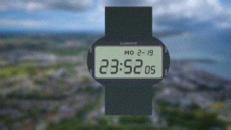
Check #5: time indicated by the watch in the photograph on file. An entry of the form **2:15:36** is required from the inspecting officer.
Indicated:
**23:52:05**
